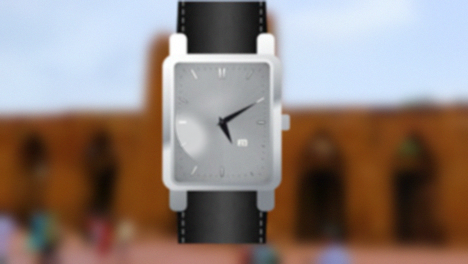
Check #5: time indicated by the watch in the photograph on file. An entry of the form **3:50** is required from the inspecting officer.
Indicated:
**5:10**
